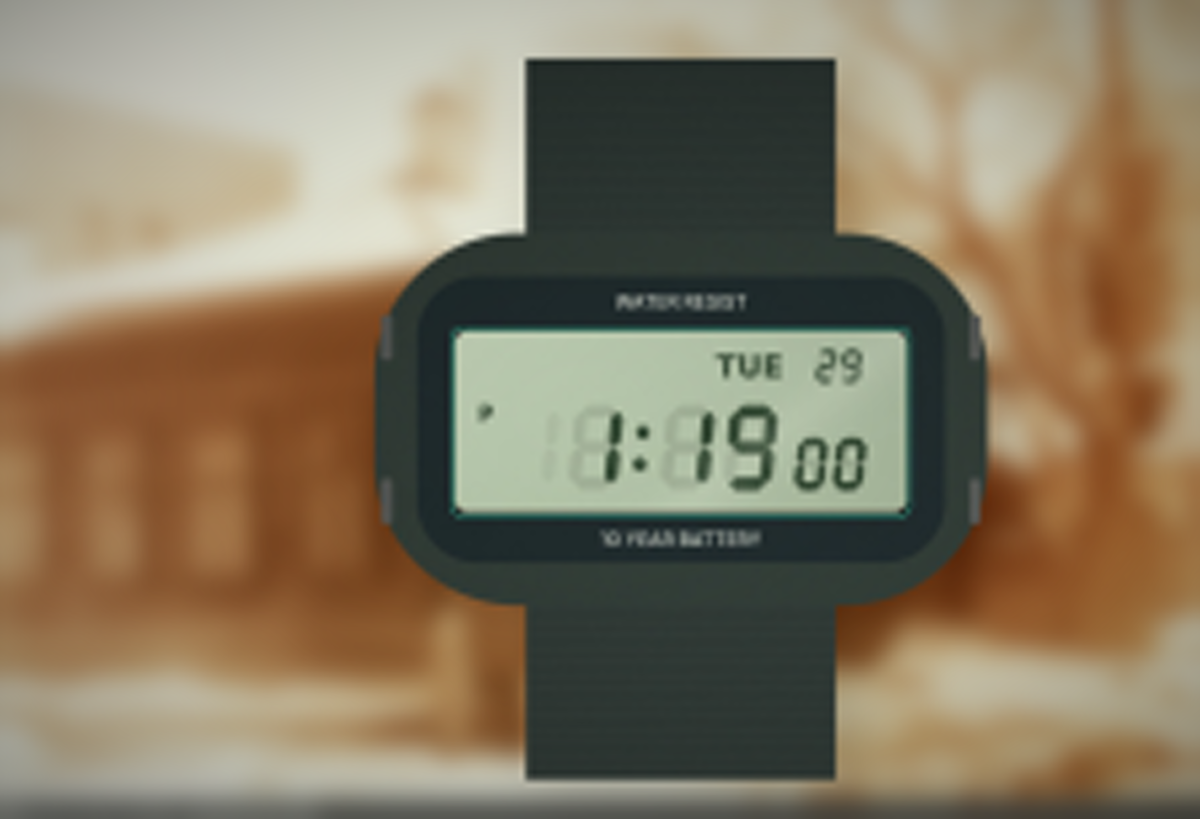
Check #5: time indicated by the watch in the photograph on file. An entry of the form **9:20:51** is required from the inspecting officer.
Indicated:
**1:19:00**
